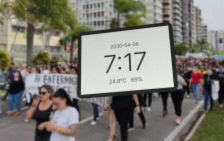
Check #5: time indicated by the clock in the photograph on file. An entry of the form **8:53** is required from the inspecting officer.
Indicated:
**7:17**
